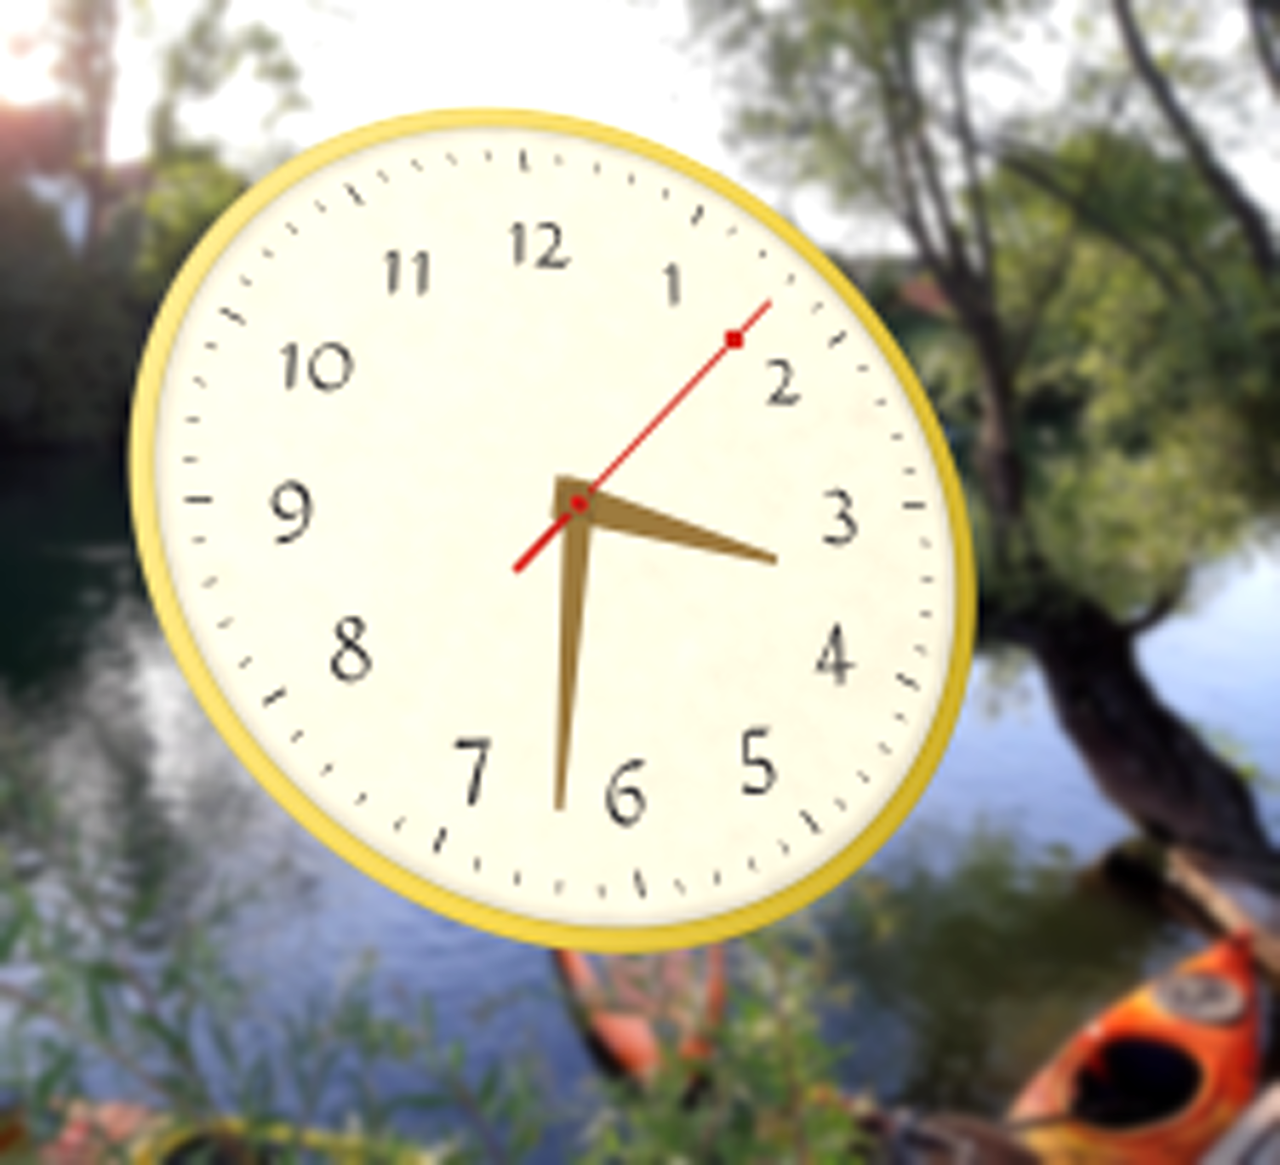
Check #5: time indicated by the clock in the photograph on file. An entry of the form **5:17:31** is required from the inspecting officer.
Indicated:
**3:32:08**
